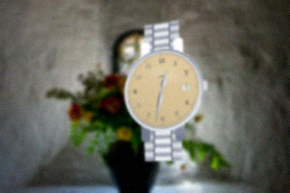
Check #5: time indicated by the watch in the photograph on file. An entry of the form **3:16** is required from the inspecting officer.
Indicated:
**12:32**
